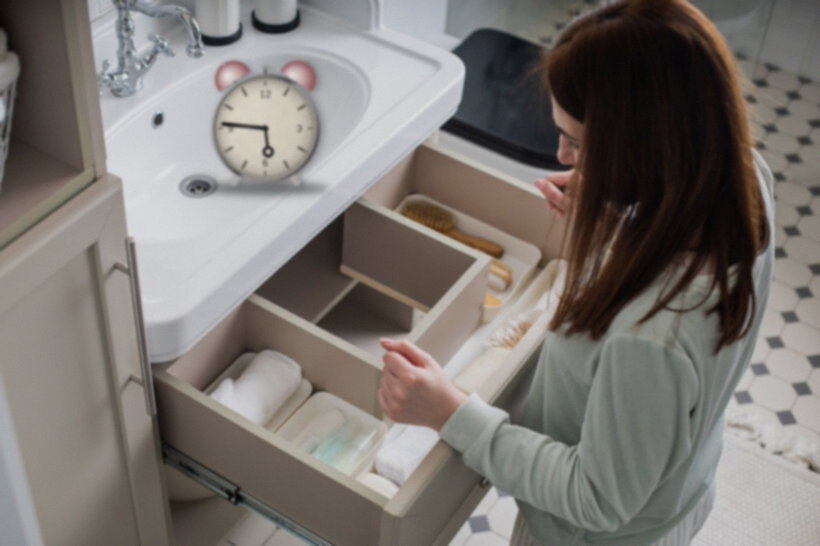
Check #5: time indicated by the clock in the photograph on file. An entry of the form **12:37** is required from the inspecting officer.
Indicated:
**5:46**
